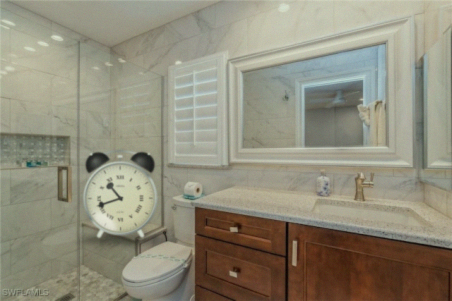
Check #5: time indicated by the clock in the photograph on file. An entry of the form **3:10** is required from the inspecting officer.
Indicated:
**10:42**
